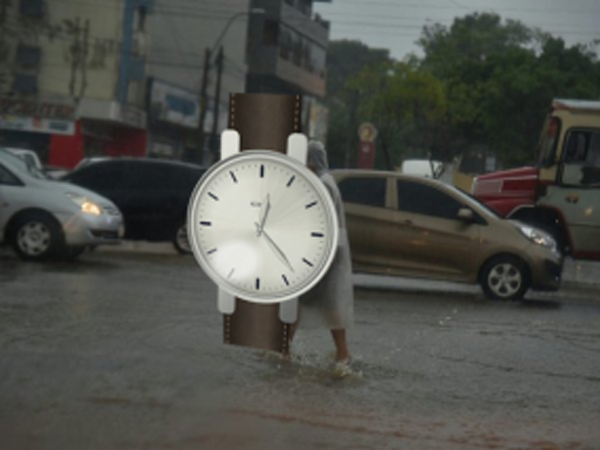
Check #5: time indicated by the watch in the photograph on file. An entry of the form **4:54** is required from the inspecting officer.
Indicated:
**12:23**
